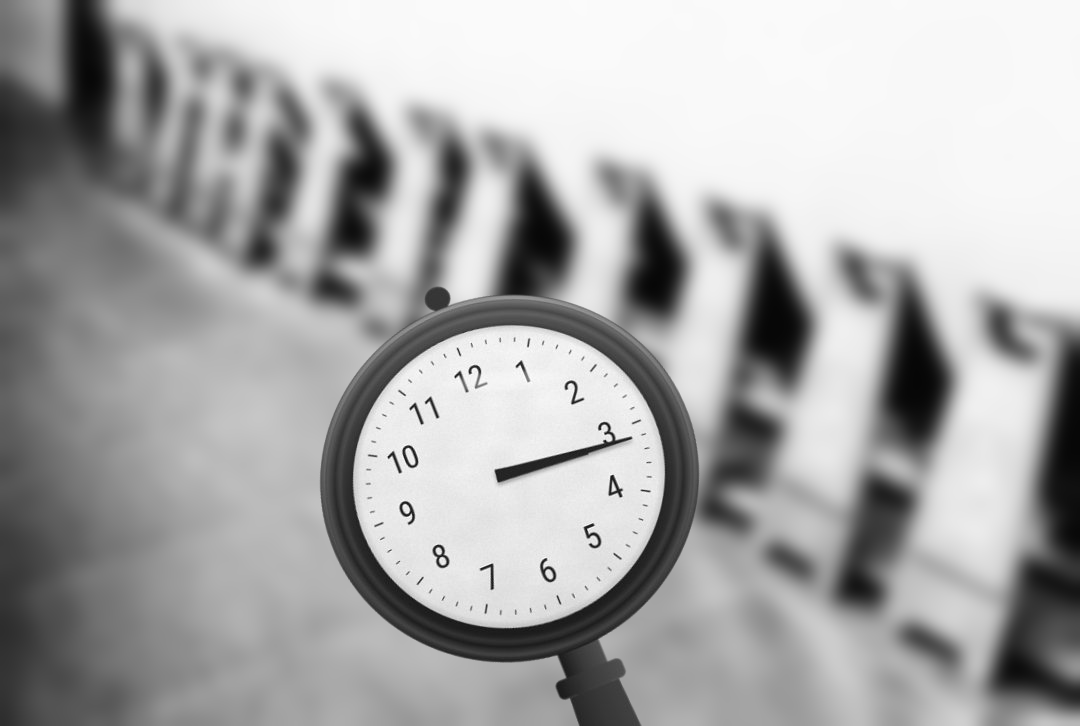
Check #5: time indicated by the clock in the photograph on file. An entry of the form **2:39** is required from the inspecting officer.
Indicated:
**3:16**
